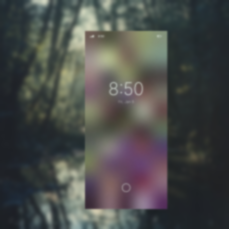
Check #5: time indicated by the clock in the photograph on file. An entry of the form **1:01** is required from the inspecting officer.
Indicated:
**8:50**
